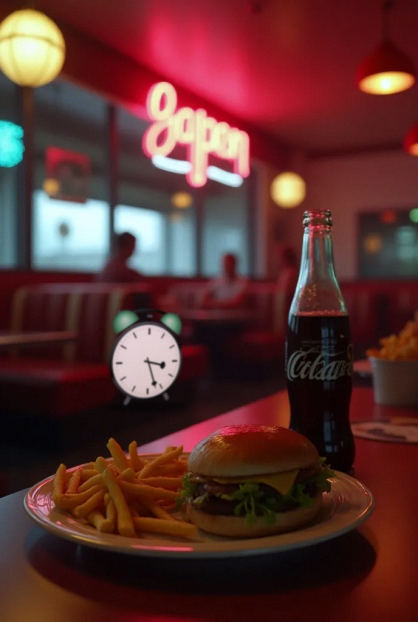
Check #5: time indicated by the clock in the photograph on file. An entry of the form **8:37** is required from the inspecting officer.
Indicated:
**3:27**
